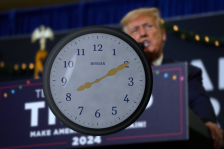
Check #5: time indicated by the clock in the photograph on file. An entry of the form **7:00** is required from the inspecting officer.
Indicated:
**8:10**
